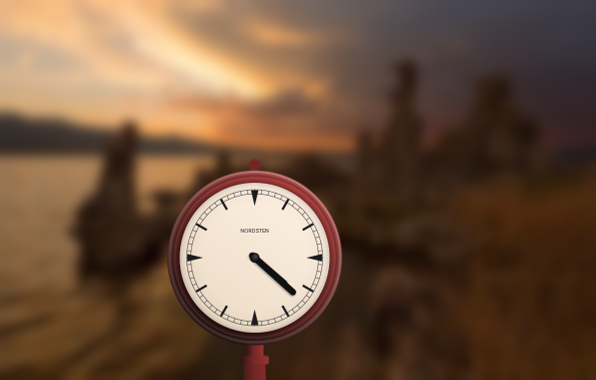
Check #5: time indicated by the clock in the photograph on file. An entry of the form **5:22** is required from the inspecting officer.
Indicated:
**4:22**
